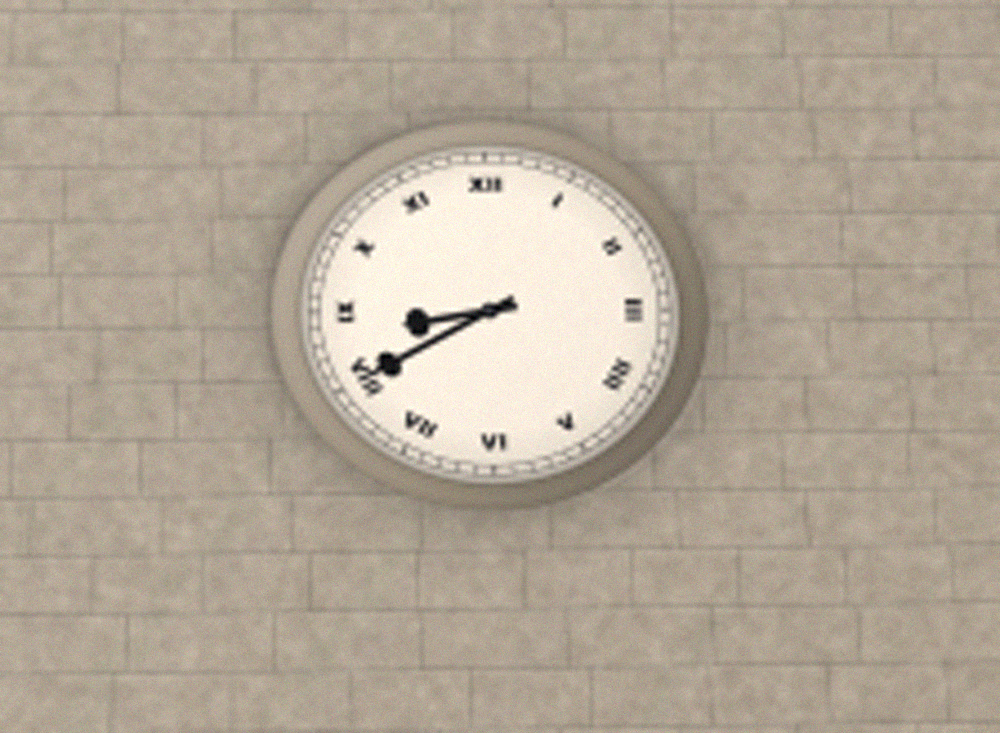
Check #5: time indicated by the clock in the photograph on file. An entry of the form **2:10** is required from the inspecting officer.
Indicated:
**8:40**
